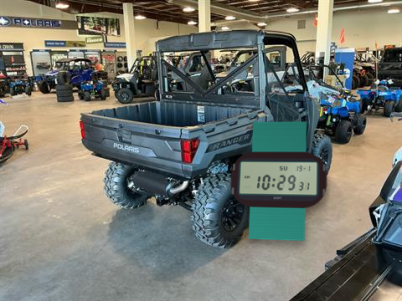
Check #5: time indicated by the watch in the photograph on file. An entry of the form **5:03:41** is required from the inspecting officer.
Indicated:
**10:29:31**
